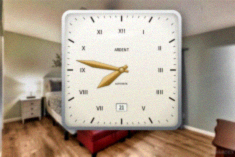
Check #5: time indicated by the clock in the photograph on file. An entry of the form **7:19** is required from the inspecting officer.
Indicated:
**7:47**
